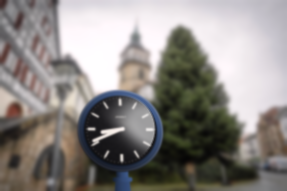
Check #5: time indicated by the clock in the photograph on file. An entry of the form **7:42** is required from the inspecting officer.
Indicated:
**8:41**
